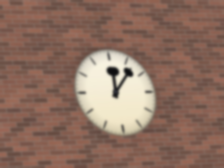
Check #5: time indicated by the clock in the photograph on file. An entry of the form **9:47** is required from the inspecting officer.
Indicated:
**12:07**
